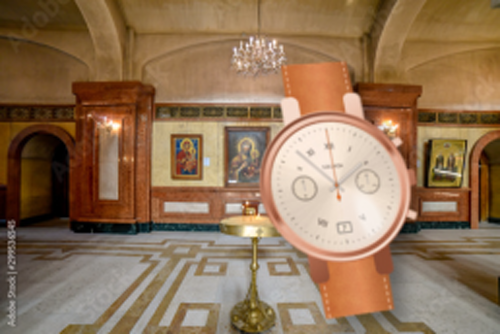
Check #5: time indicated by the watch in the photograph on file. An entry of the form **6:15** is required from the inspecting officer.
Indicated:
**1:53**
